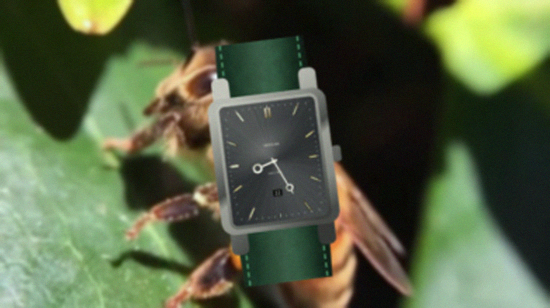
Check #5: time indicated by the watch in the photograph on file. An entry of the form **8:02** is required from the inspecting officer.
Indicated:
**8:26**
